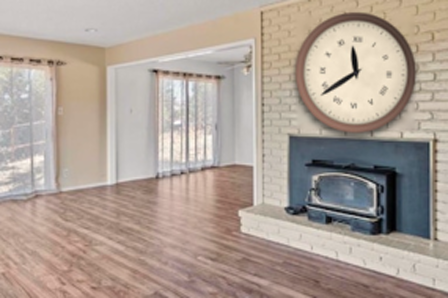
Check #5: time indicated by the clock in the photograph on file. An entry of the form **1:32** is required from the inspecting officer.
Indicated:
**11:39**
